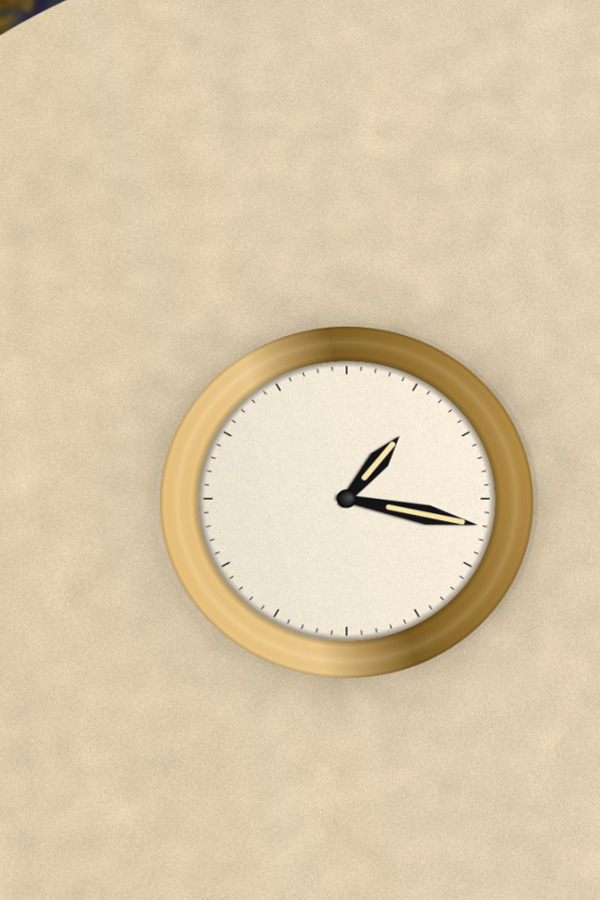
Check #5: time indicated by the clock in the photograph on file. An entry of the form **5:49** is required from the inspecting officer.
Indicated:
**1:17**
